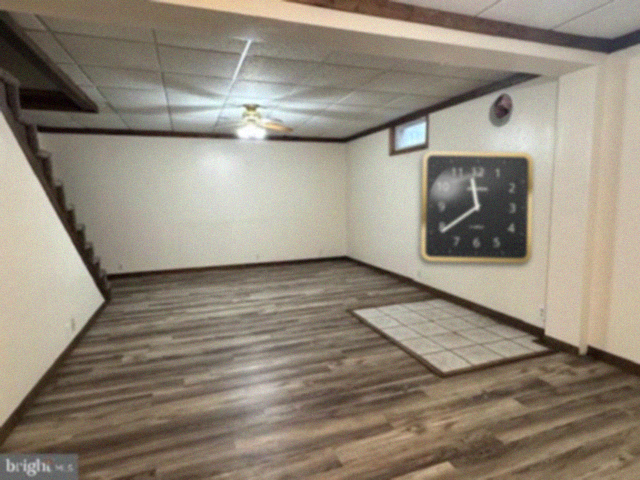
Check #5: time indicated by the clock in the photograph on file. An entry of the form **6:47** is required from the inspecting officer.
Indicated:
**11:39**
